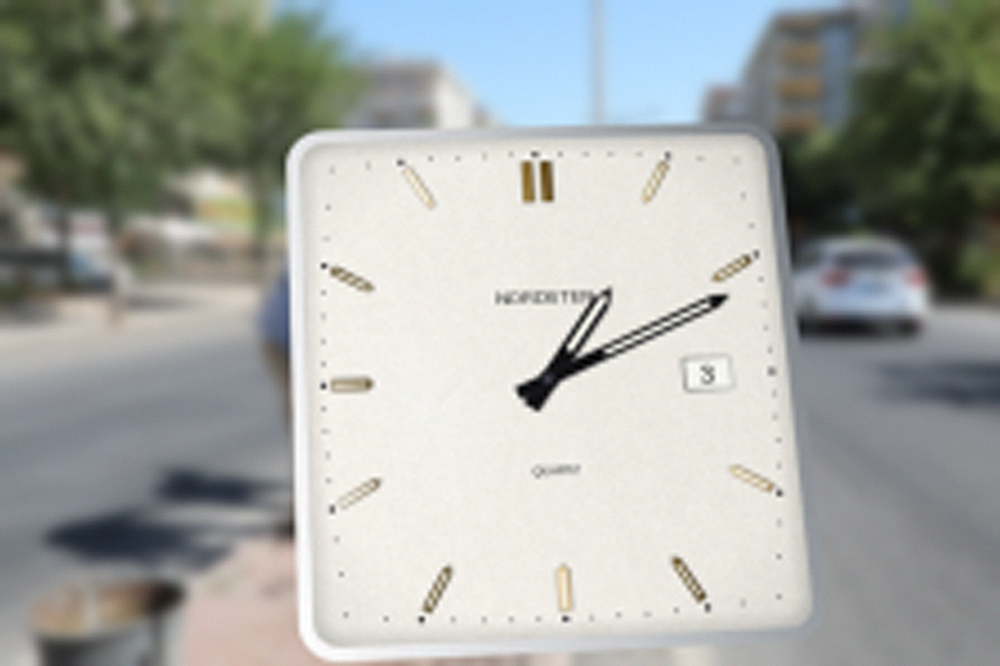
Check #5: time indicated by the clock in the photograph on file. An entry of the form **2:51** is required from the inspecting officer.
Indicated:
**1:11**
